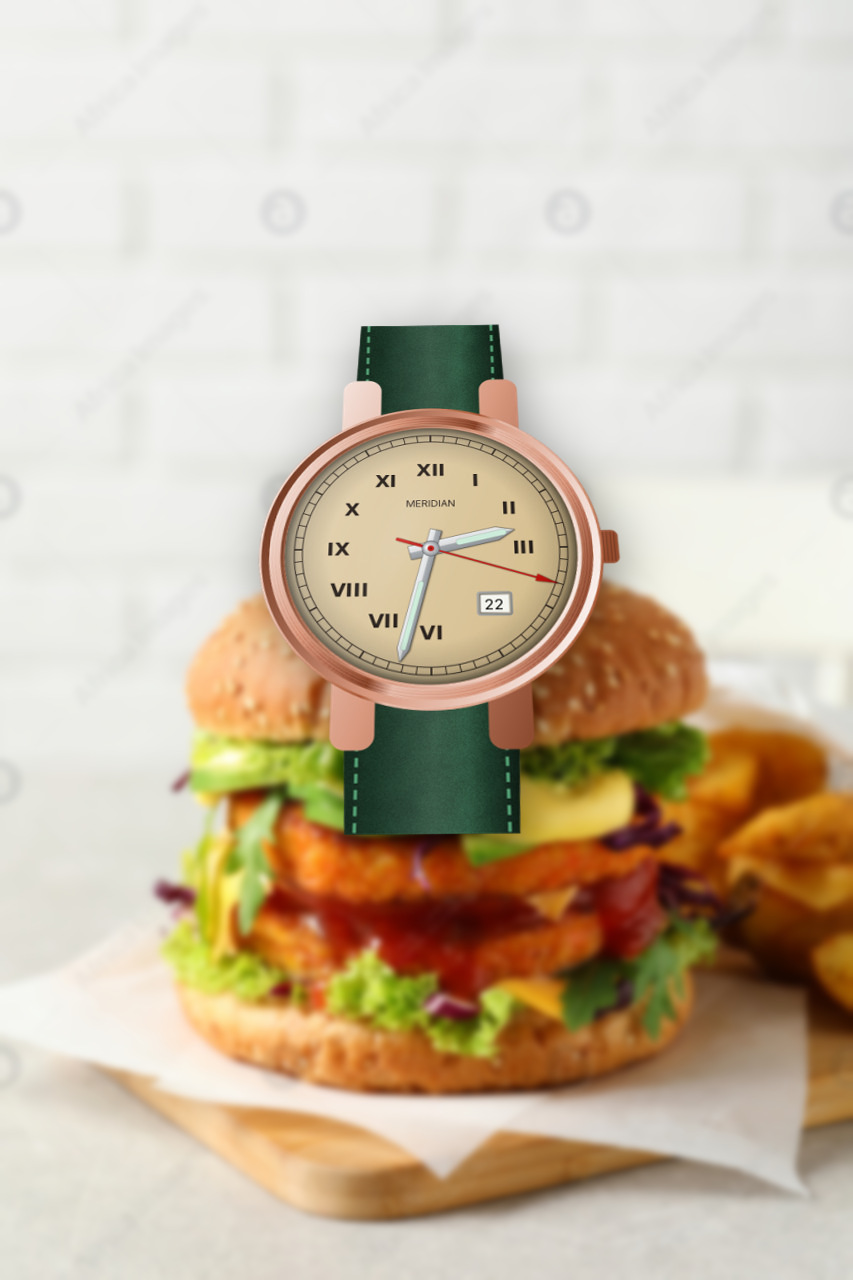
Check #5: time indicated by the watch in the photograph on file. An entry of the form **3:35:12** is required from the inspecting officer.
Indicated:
**2:32:18**
